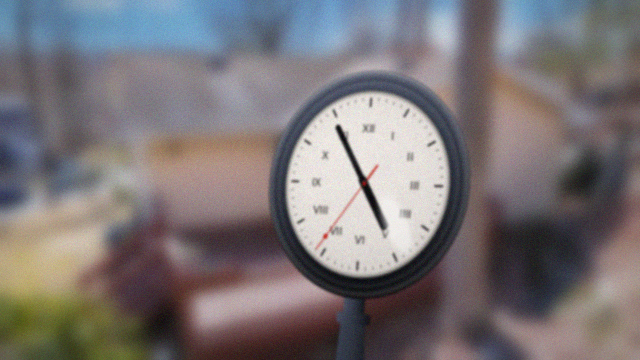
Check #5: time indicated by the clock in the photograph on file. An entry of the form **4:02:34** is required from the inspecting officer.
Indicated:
**4:54:36**
